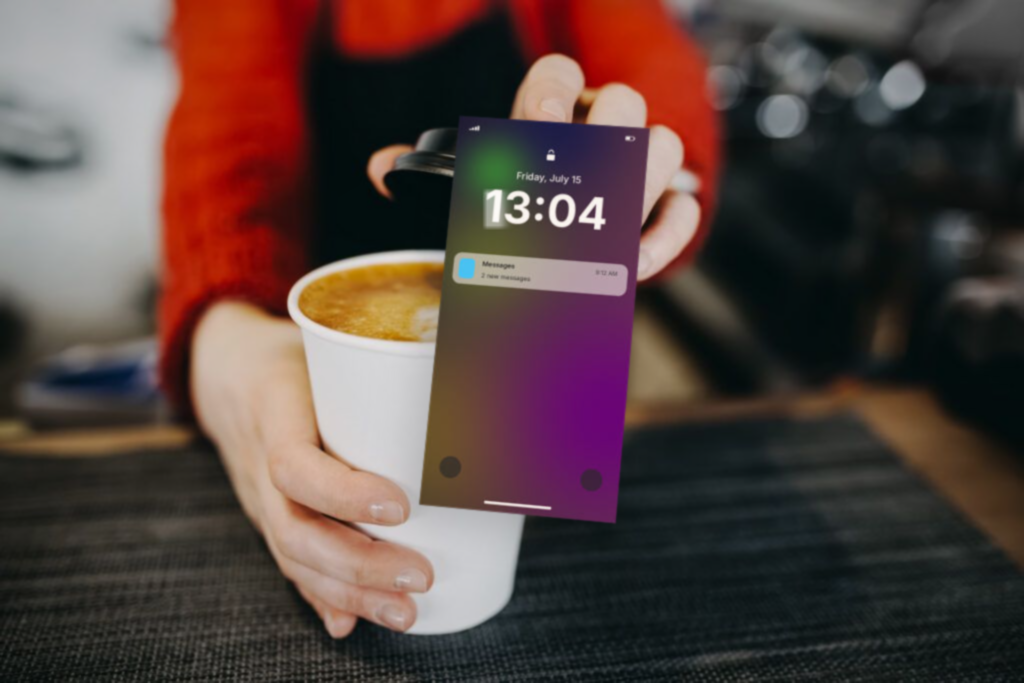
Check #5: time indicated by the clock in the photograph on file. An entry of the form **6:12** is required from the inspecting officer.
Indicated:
**13:04**
